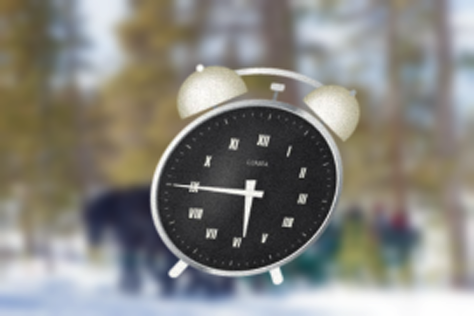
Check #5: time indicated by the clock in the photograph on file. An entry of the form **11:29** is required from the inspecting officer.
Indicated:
**5:45**
